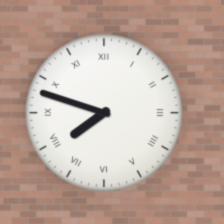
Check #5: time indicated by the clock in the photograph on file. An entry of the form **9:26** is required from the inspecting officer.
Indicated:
**7:48**
